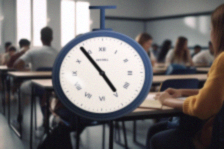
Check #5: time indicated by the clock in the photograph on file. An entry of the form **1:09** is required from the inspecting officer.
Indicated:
**4:54**
